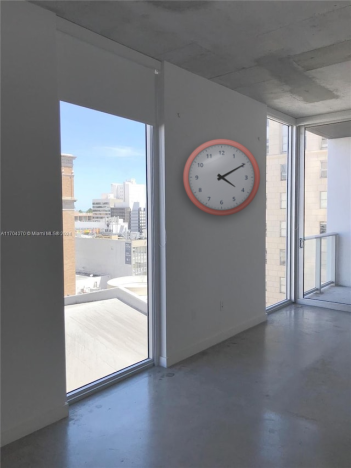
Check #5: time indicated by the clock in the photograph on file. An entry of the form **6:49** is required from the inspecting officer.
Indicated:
**4:10**
